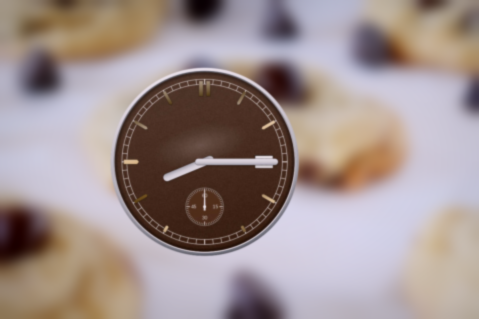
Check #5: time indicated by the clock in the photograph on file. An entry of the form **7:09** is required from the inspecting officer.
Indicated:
**8:15**
